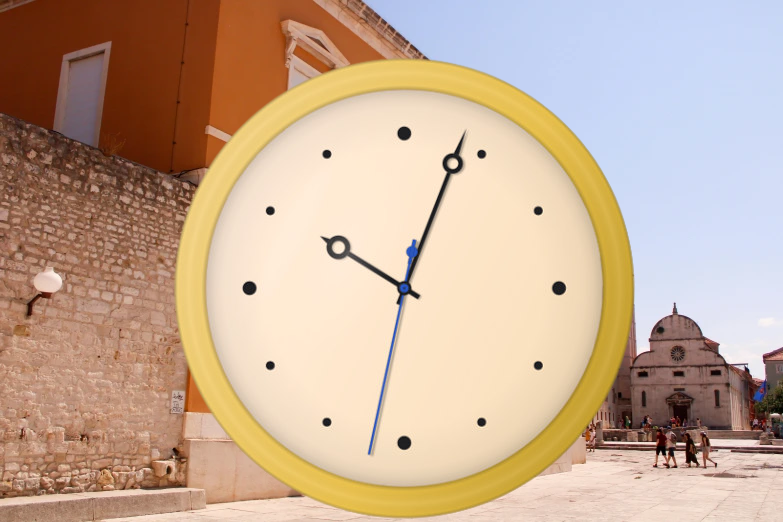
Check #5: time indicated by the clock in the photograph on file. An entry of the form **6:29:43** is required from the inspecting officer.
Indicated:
**10:03:32**
